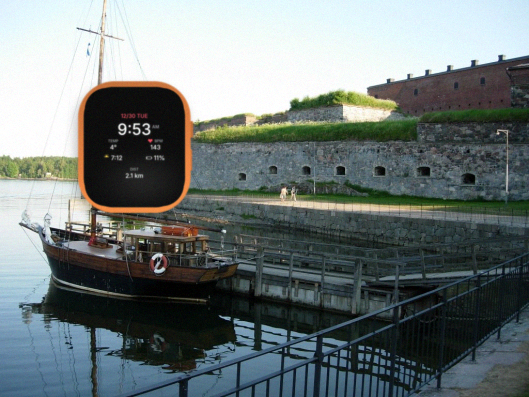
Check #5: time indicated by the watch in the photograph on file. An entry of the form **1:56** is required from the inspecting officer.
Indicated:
**9:53**
